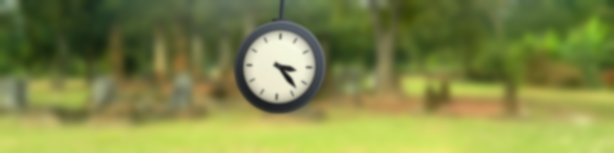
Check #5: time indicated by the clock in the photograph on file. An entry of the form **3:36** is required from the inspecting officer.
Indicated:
**3:23**
